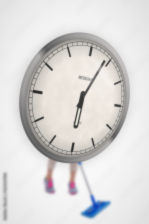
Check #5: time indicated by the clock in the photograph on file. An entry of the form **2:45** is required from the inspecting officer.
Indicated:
**6:04**
